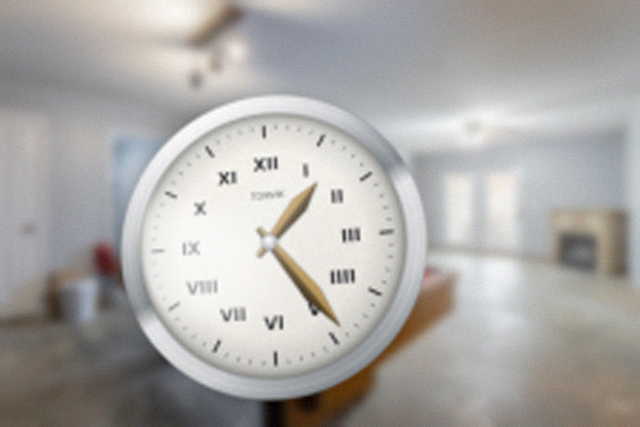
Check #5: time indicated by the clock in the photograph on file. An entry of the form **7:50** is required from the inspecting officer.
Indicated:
**1:24**
